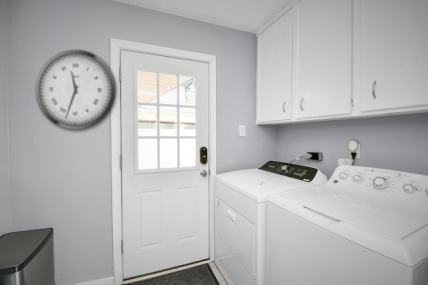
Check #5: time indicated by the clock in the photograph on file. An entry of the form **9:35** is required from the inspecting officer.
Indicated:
**11:33**
